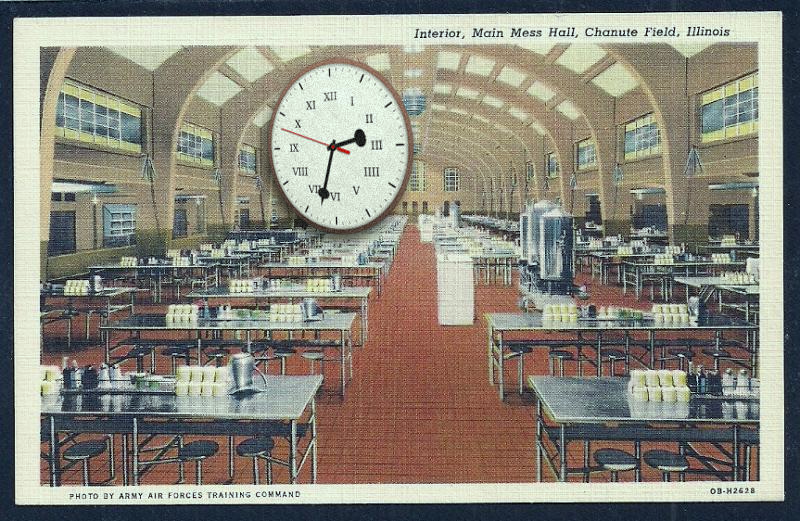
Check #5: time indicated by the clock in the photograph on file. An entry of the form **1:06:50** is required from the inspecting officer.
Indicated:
**2:32:48**
